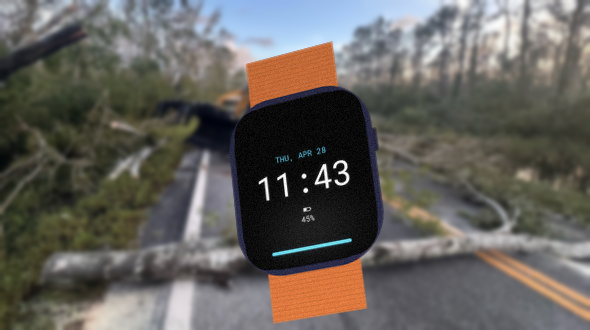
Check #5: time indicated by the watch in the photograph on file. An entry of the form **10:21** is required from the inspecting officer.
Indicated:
**11:43**
